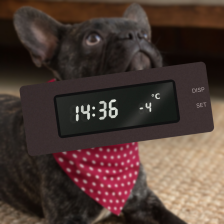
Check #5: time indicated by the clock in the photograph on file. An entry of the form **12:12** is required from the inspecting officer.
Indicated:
**14:36**
